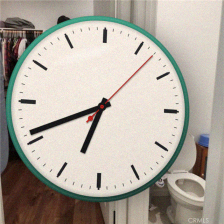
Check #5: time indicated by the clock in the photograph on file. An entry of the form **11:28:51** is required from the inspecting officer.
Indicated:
**6:41:07**
